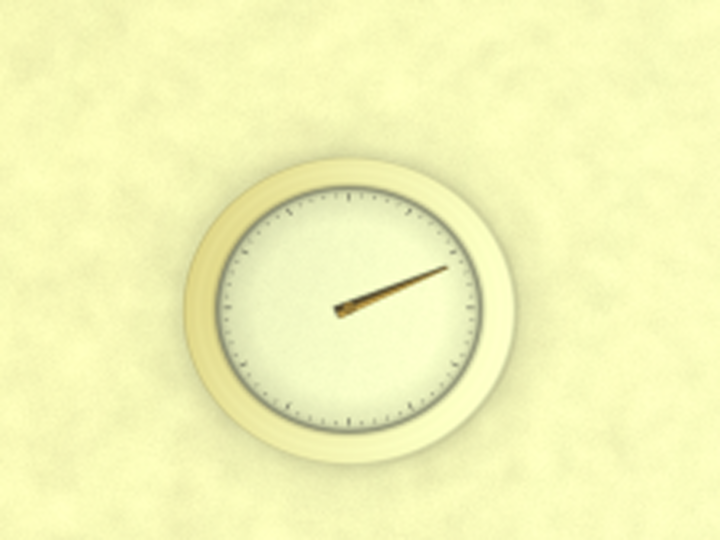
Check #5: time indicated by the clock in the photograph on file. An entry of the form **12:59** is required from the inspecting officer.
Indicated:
**2:11**
